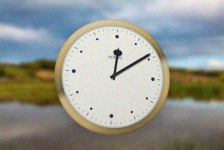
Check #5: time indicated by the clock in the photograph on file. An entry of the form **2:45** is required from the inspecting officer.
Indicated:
**12:09**
